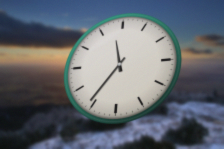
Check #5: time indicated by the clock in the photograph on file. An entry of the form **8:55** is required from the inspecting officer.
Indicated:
**11:36**
